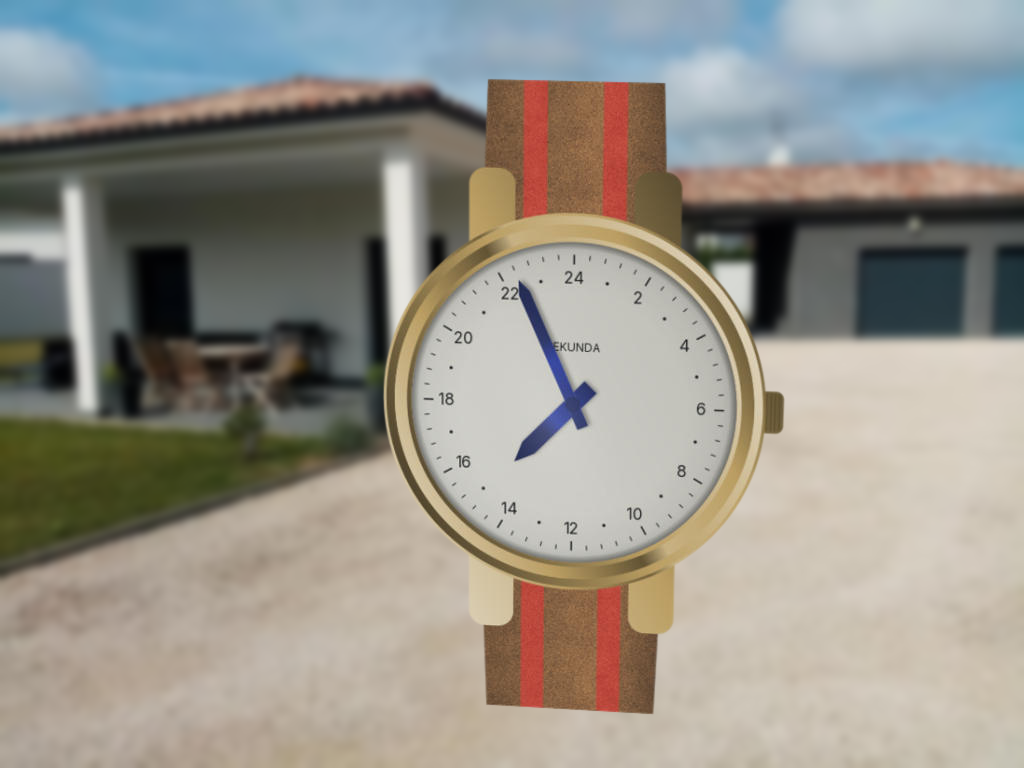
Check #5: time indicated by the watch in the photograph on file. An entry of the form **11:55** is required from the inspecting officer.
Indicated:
**14:56**
